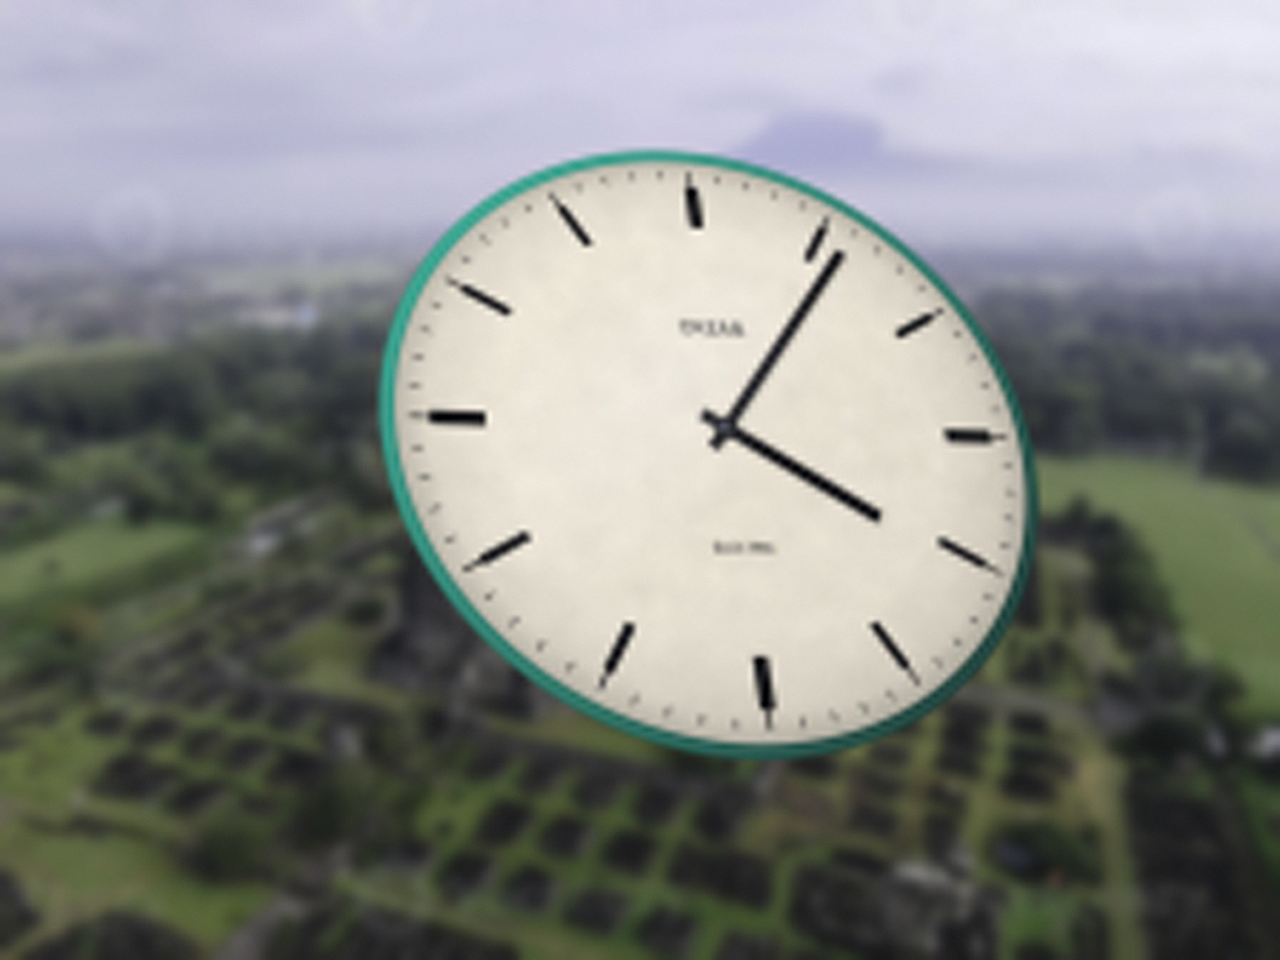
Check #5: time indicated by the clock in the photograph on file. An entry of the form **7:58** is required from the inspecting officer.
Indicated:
**4:06**
